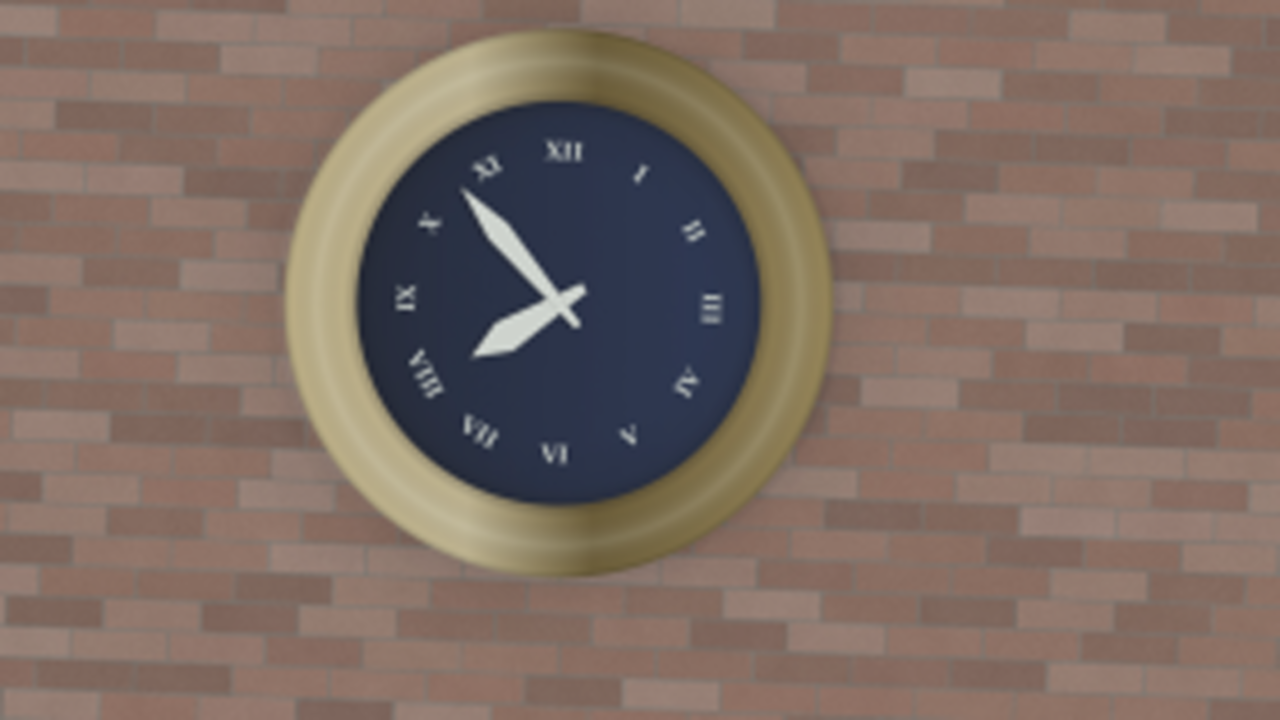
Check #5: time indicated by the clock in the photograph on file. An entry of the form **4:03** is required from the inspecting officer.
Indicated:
**7:53**
